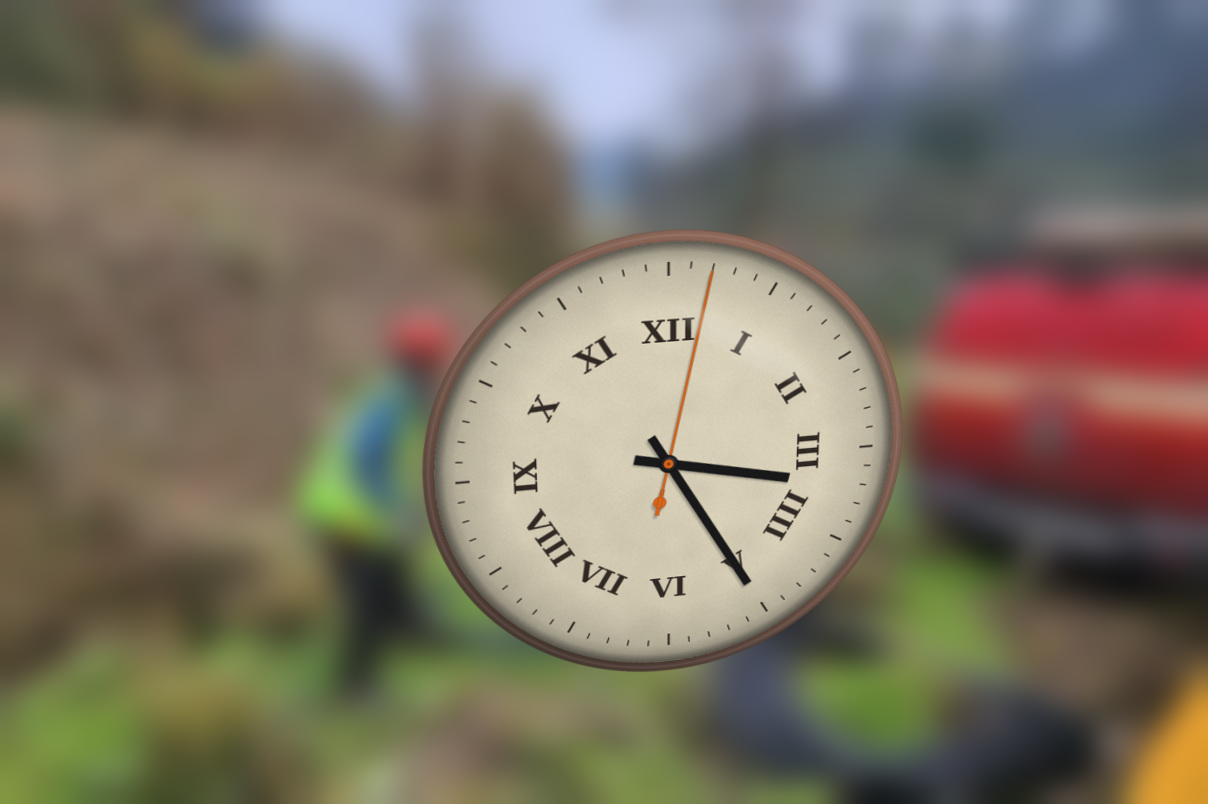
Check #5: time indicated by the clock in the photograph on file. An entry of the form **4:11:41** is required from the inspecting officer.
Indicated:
**3:25:02**
